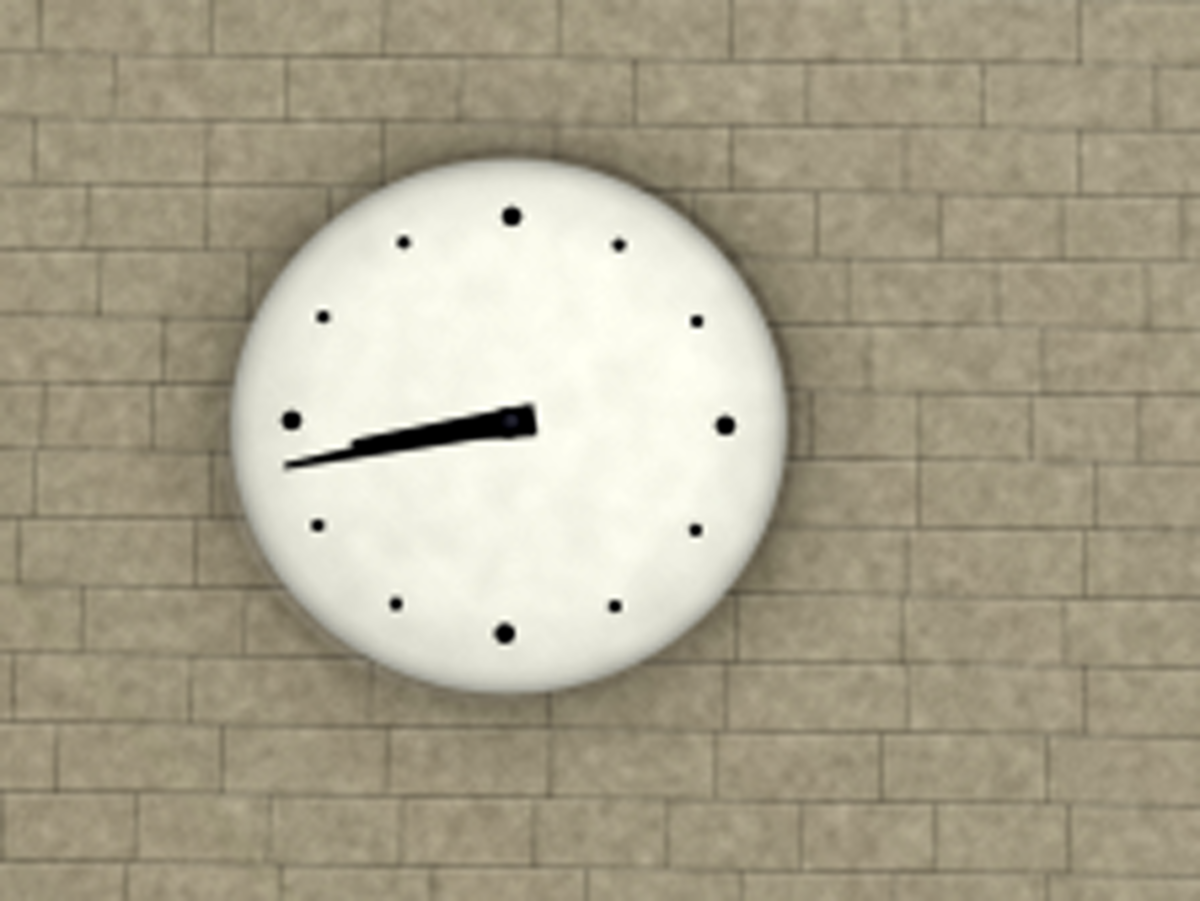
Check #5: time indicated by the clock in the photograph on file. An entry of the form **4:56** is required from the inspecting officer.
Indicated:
**8:43**
